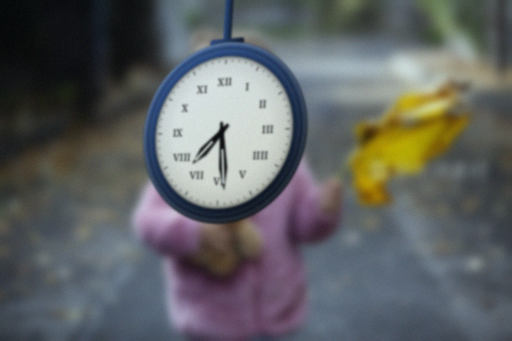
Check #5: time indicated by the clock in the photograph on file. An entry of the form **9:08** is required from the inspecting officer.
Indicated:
**7:29**
